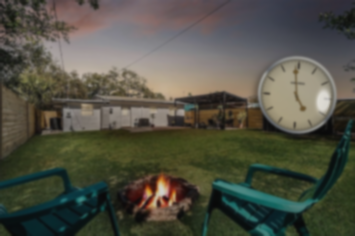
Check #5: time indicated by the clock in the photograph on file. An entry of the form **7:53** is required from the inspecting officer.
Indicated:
**4:59**
